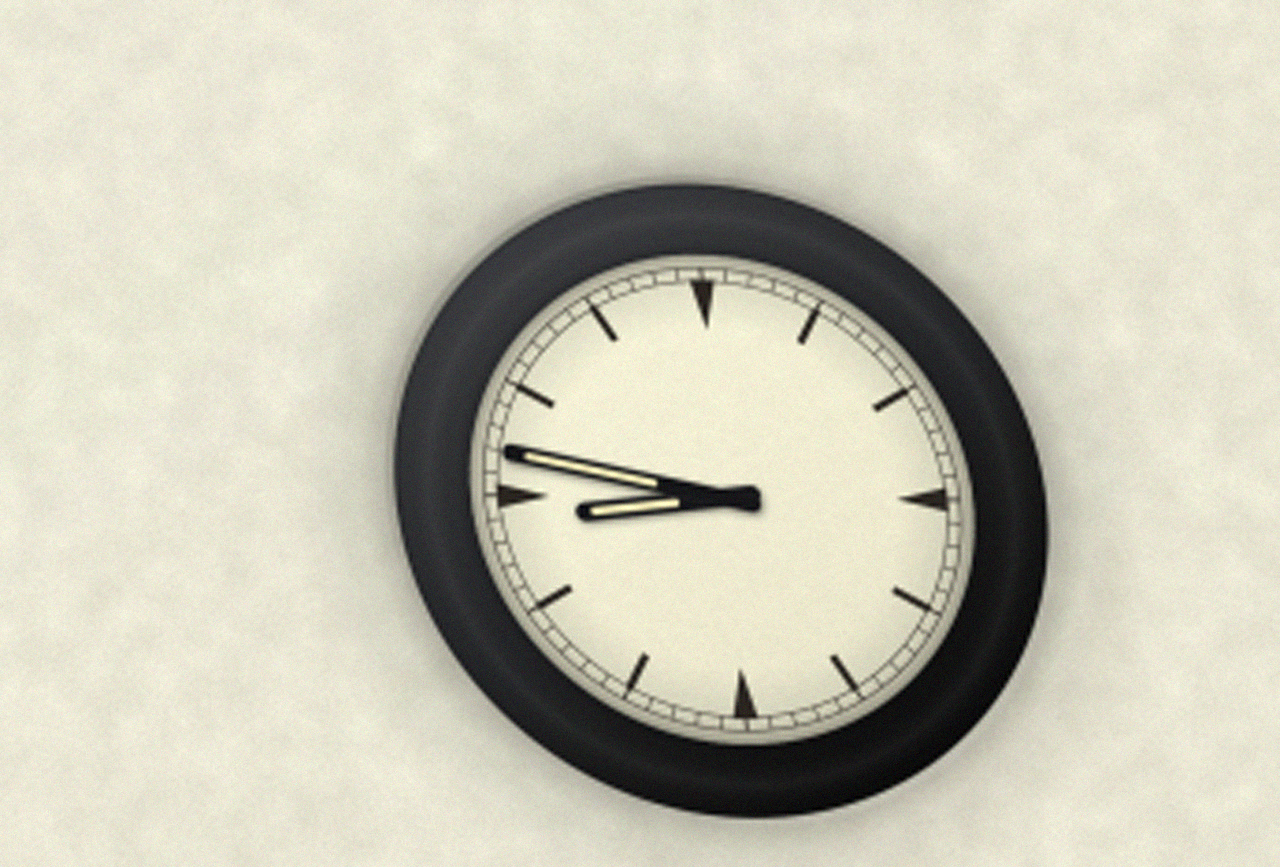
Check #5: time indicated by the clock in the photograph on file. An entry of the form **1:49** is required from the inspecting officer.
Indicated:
**8:47**
